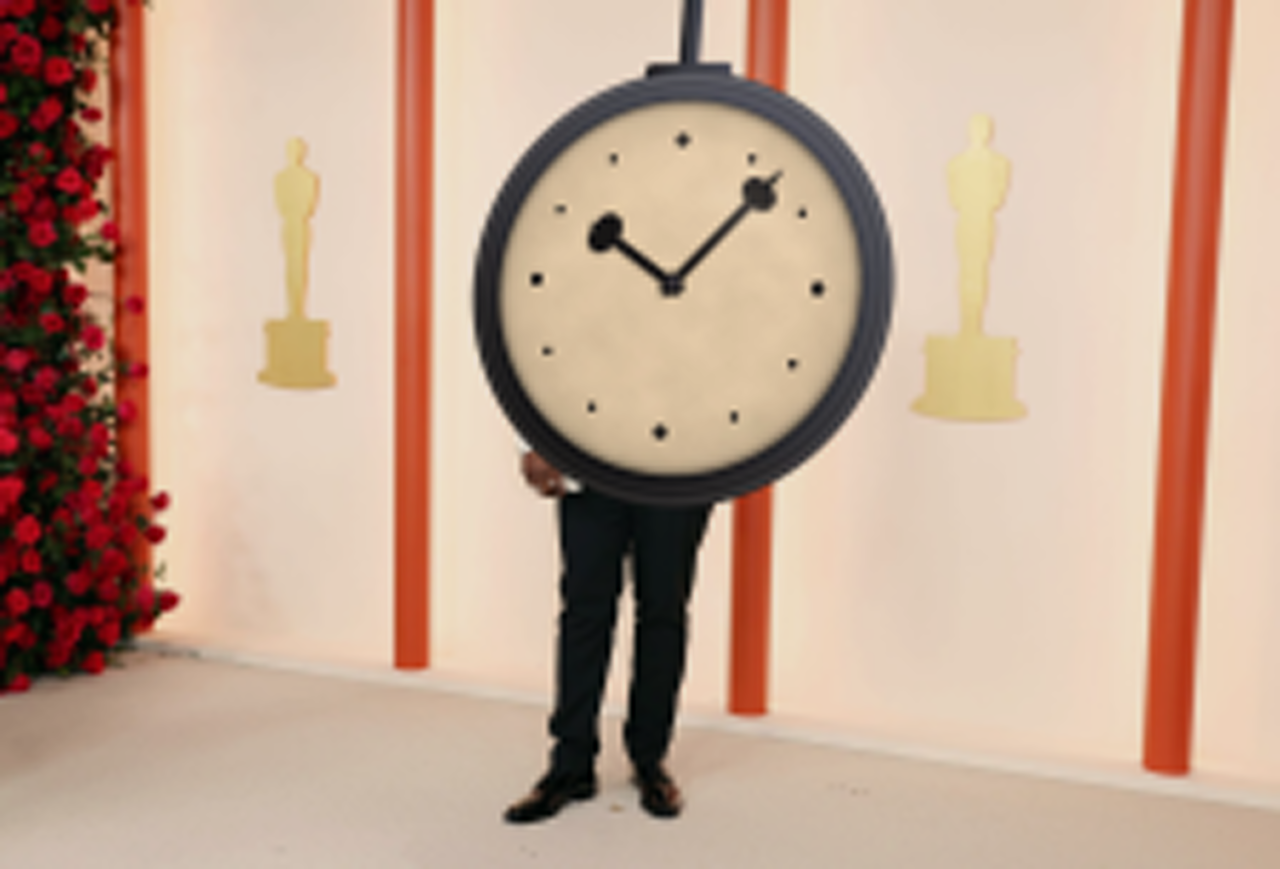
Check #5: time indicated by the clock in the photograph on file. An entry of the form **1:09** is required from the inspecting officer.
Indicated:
**10:07**
